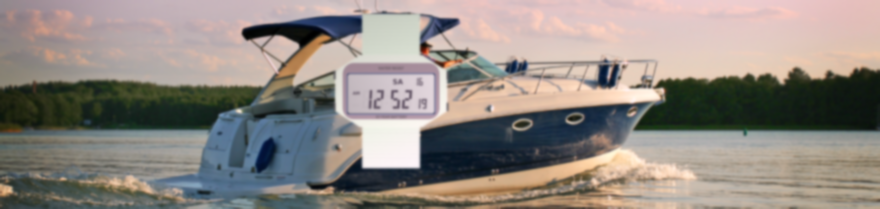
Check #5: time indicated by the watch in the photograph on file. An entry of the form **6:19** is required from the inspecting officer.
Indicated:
**12:52**
